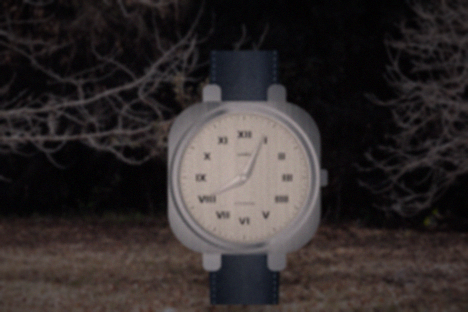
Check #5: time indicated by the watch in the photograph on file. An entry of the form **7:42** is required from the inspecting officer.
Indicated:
**8:04**
